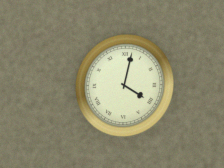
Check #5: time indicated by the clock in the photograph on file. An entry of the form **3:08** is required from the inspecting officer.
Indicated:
**4:02**
